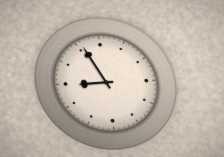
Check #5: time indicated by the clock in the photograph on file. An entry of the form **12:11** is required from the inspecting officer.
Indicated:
**8:56**
